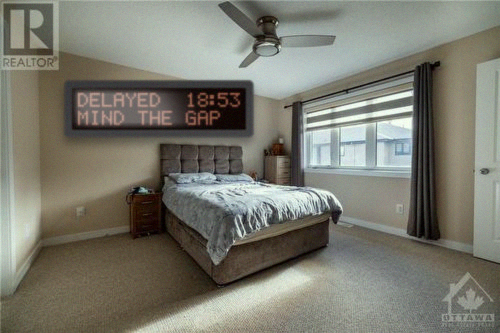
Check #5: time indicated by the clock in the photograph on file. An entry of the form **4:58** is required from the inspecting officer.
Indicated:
**18:53**
